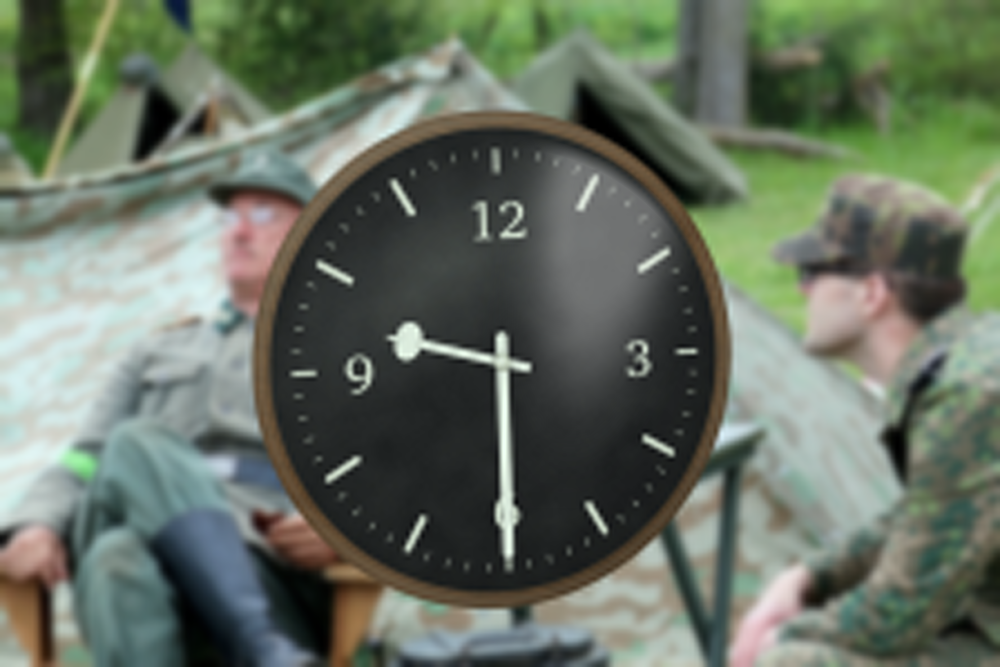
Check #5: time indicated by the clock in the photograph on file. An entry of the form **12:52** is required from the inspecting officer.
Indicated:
**9:30**
